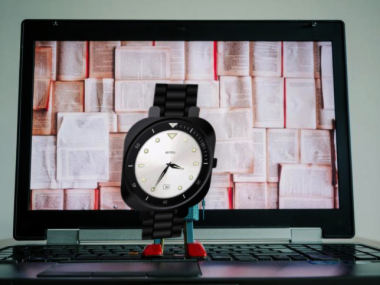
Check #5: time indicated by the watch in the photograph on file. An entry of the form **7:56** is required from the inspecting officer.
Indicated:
**3:35**
